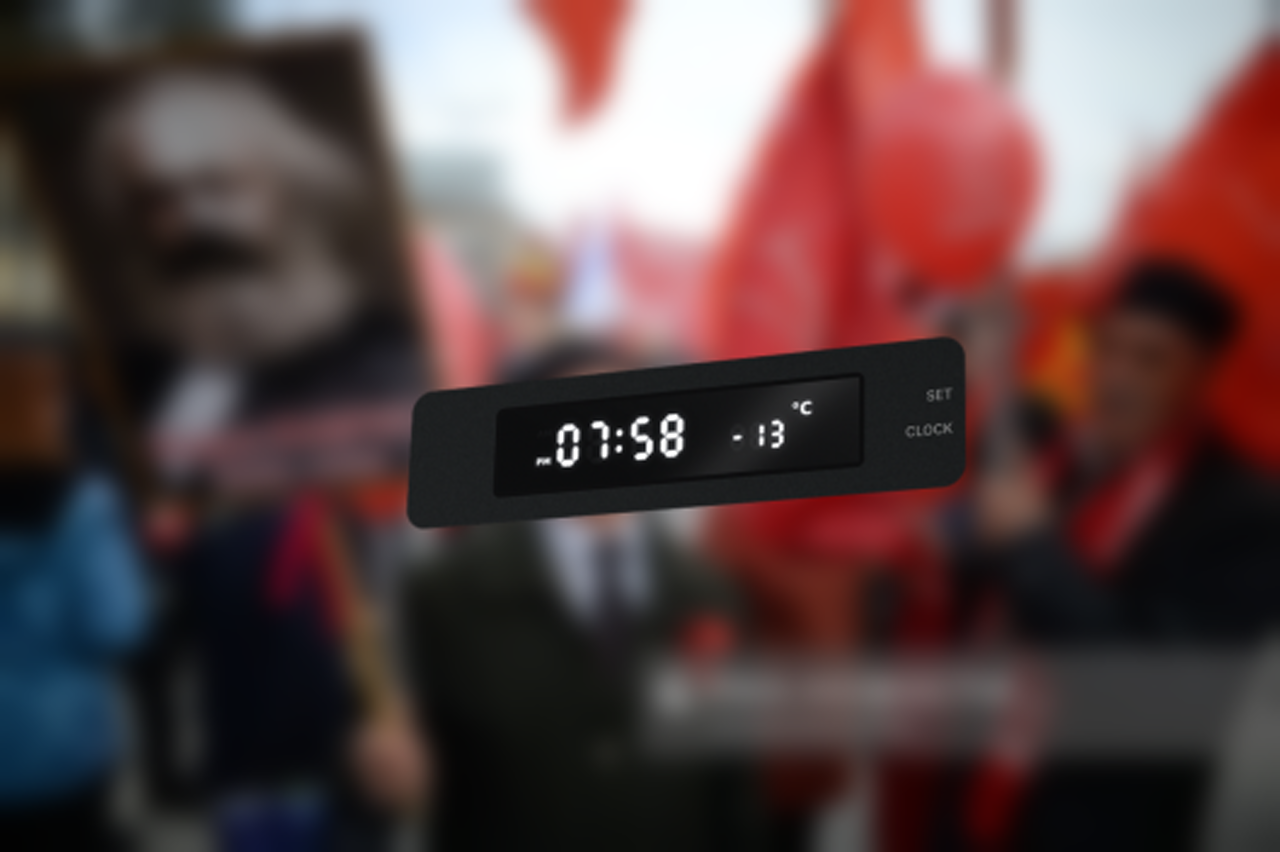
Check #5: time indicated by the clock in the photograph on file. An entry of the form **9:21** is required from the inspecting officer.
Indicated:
**7:58**
